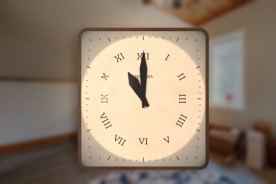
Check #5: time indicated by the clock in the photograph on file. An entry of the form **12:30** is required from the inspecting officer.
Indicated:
**11:00**
